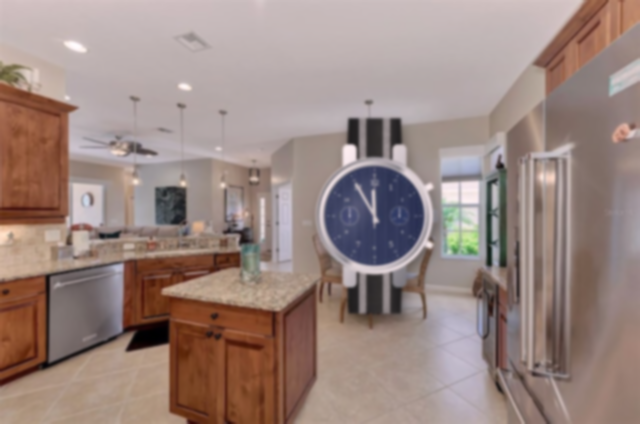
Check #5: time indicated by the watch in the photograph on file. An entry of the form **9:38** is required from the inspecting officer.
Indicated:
**11:55**
